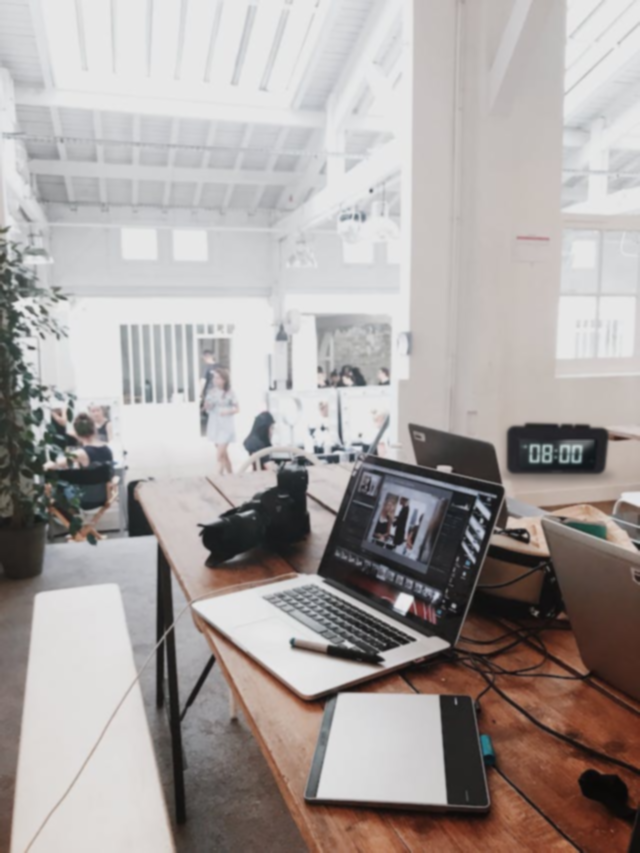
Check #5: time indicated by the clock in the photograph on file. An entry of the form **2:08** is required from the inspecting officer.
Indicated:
**8:00**
